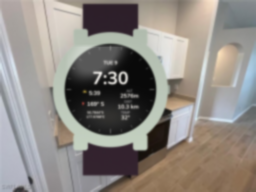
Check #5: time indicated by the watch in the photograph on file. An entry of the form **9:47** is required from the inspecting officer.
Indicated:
**7:30**
